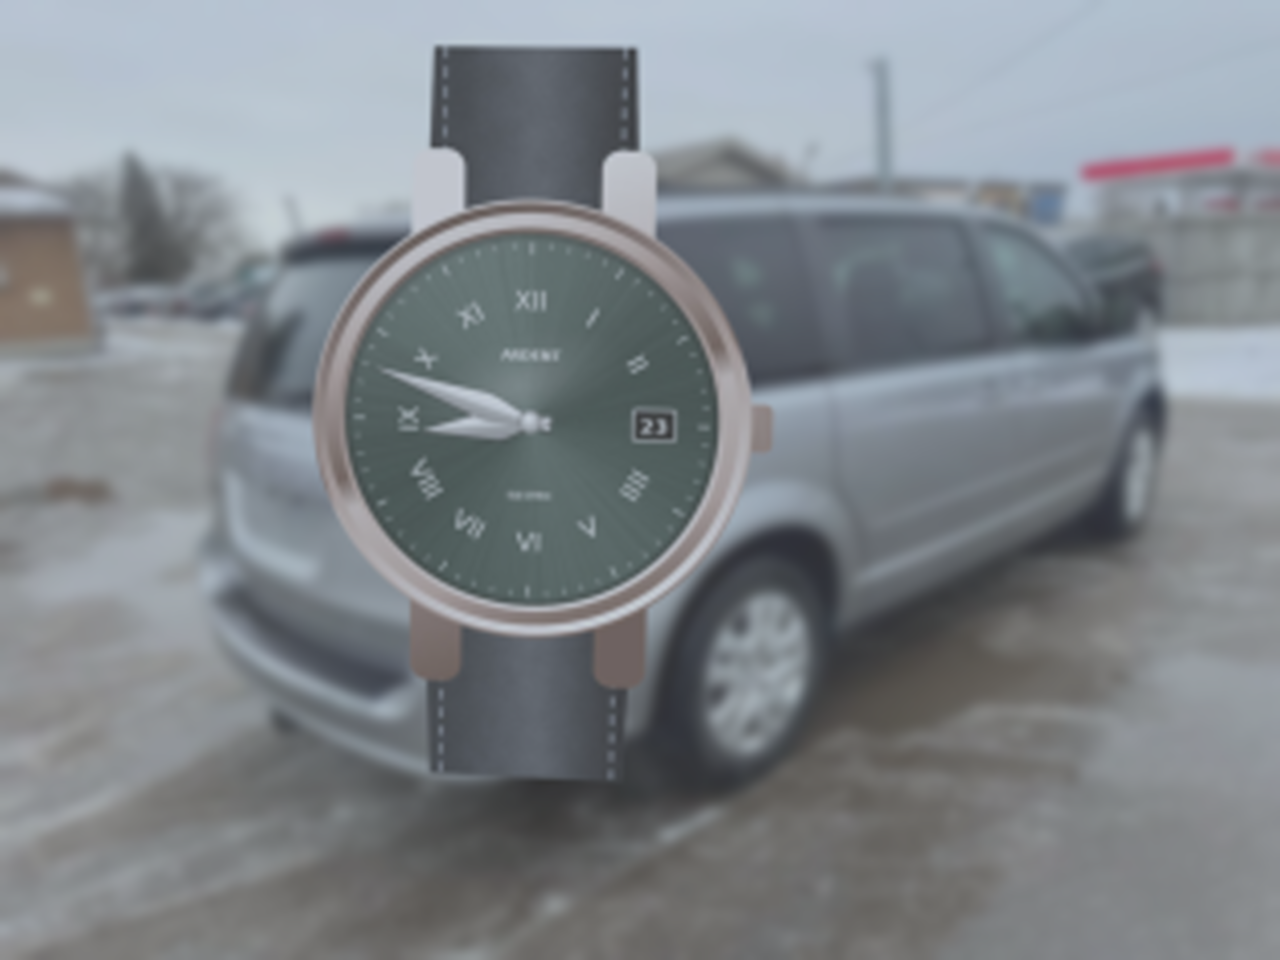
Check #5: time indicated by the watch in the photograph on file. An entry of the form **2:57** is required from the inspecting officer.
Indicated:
**8:48**
